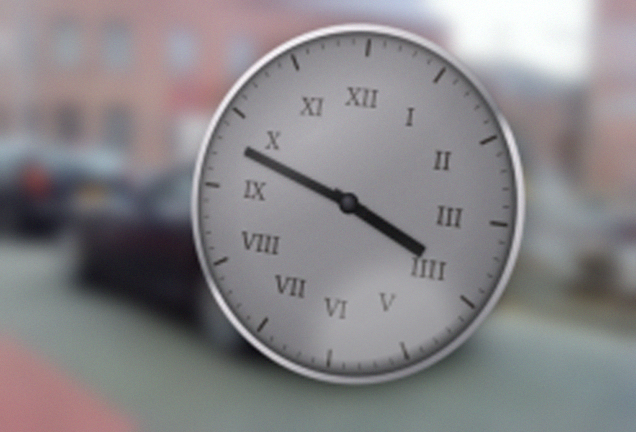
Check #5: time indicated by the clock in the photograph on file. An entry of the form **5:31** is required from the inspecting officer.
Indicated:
**3:48**
